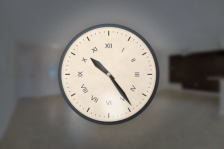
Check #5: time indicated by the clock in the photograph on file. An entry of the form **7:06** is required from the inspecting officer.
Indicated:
**10:24**
